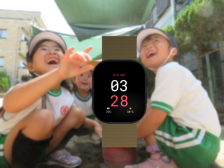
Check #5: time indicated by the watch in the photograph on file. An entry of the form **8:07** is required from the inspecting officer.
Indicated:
**3:28**
